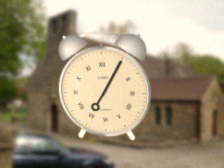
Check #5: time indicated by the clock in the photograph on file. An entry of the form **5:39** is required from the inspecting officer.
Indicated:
**7:05**
